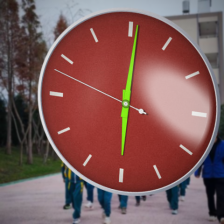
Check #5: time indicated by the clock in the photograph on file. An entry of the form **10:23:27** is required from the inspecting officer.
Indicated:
**6:00:48**
